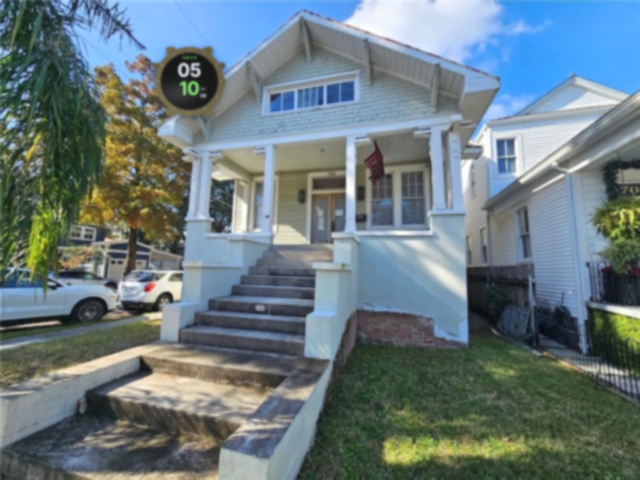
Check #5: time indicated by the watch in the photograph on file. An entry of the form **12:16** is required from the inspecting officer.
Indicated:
**5:10**
